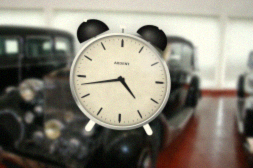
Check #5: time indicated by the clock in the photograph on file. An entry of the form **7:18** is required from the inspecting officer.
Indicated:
**4:43**
